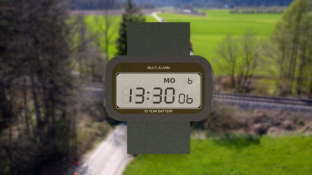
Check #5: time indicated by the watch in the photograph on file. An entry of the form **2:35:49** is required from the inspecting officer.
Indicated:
**13:30:06**
